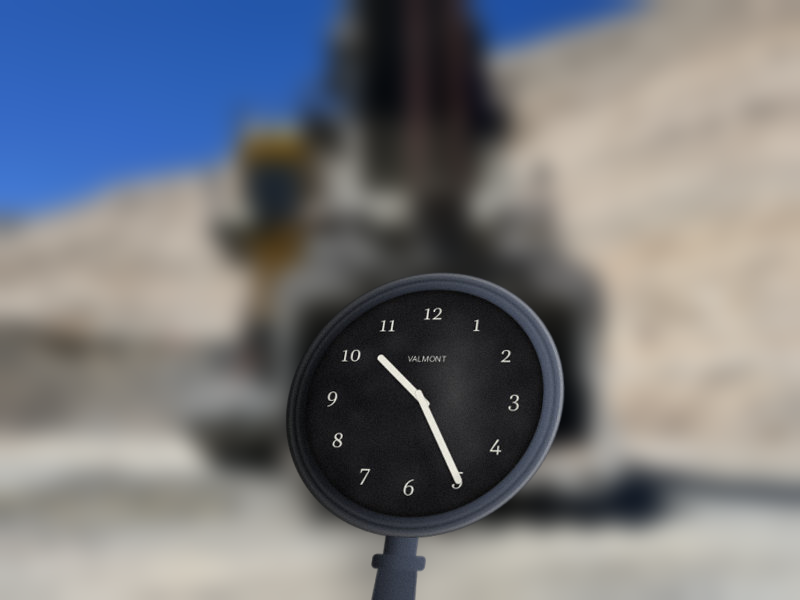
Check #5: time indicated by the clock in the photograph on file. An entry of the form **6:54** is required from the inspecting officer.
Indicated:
**10:25**
